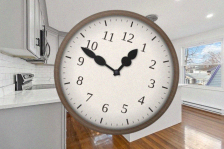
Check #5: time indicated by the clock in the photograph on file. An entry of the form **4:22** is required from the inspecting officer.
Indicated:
**12:48**
